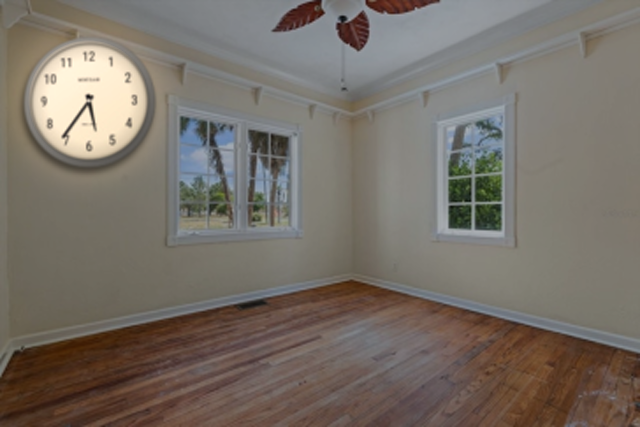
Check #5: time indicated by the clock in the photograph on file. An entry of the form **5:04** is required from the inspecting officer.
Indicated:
**5:36**
